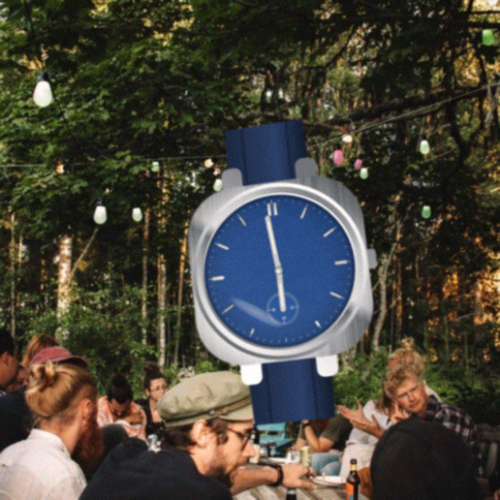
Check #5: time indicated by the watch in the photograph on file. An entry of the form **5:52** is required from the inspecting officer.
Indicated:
**5:59**
